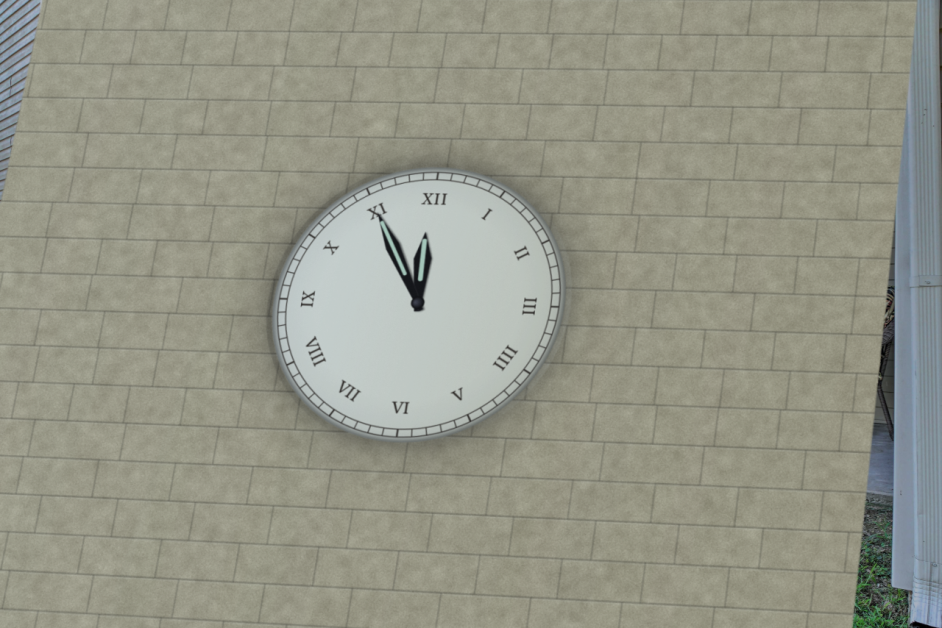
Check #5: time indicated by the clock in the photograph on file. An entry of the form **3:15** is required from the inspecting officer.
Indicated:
**11:55**
